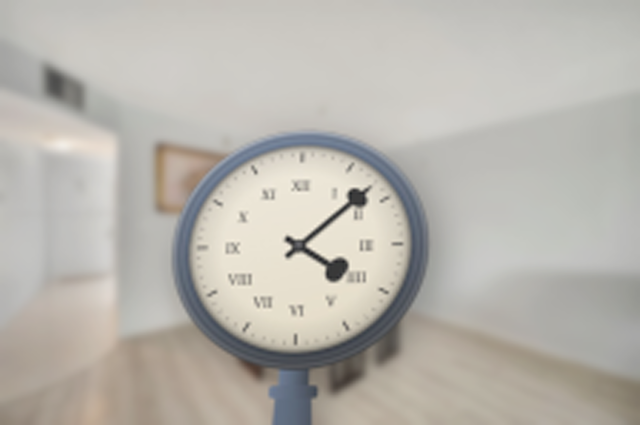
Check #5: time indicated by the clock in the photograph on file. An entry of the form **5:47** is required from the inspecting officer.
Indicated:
**4:08**
